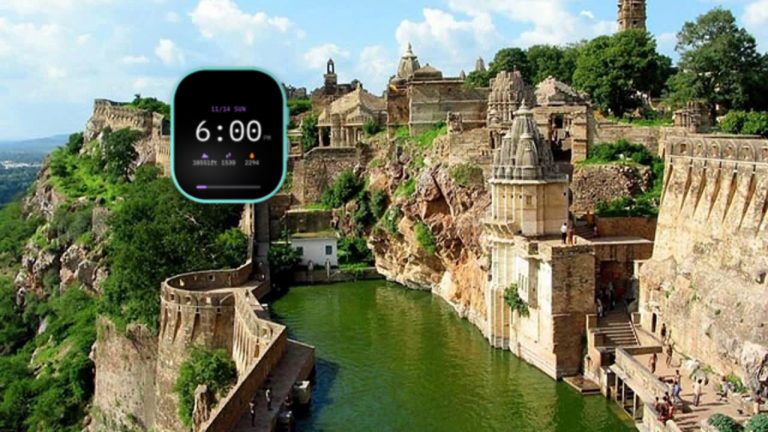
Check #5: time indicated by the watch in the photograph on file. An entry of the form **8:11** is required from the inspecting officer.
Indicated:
**6:00**
